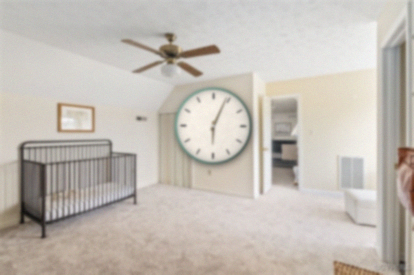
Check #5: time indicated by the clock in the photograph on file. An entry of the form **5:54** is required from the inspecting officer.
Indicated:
**6:04**
